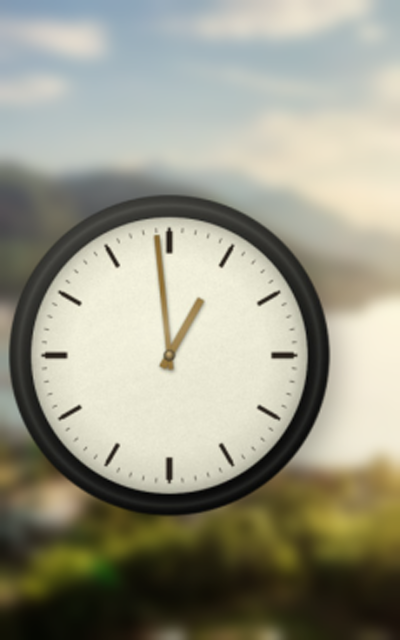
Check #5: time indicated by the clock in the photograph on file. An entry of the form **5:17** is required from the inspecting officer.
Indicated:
**12:59**
